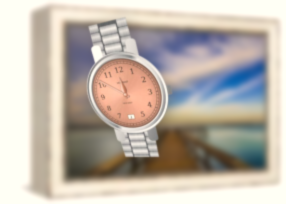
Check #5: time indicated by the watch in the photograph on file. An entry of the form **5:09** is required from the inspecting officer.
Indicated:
**11:51**
